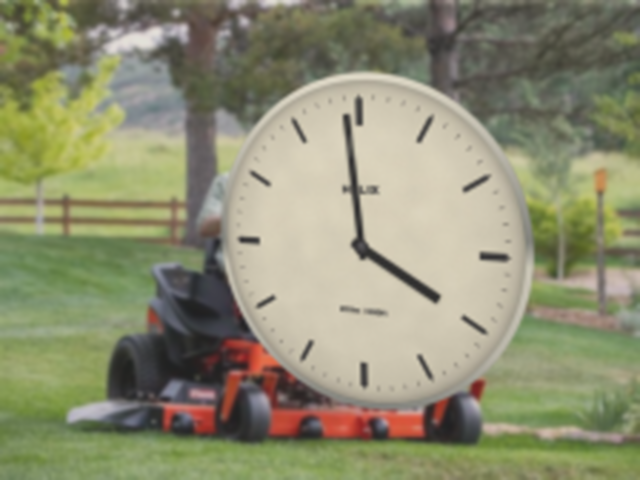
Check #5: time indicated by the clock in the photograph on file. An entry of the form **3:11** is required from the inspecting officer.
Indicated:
**3:59**
